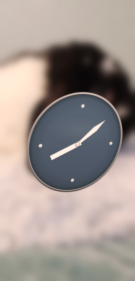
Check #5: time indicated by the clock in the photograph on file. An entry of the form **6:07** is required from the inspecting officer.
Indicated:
**8:08**
